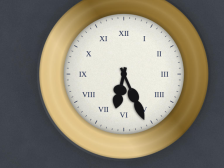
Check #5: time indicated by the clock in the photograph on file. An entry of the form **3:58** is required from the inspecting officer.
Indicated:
**6:26**
